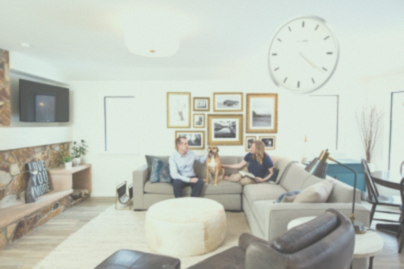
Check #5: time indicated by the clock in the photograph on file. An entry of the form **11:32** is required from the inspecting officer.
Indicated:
**4:21**
